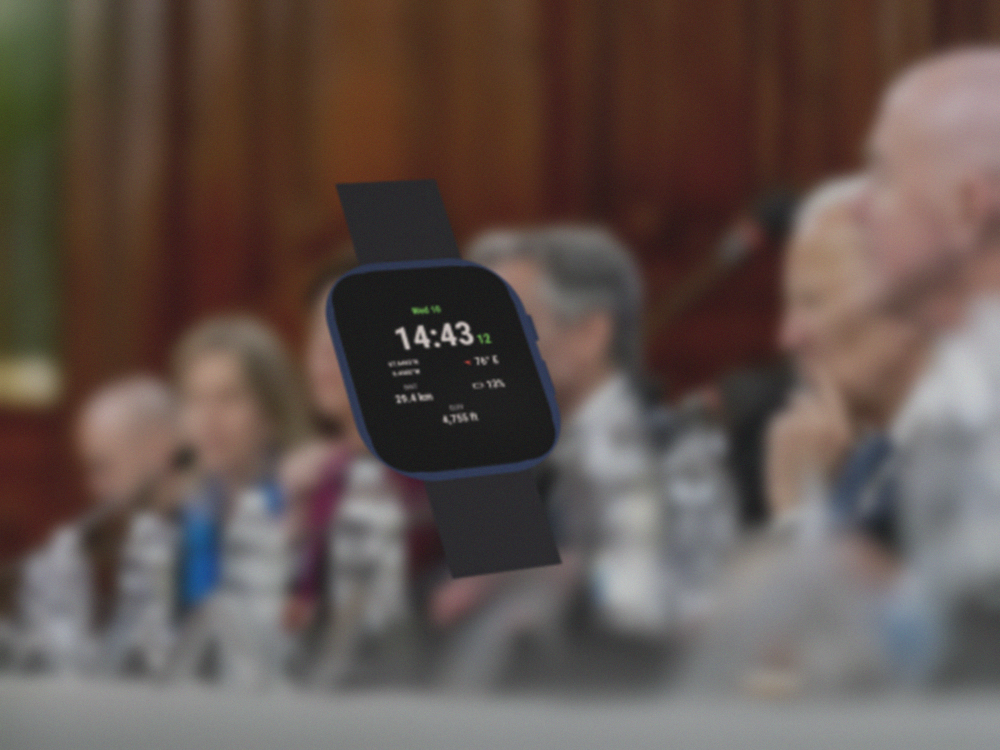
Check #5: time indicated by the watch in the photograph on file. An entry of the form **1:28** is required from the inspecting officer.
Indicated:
**14:43**
